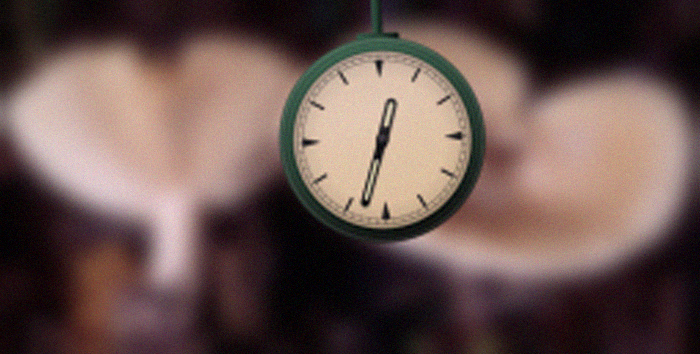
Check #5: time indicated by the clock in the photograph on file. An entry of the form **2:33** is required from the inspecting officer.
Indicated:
**12:33**
